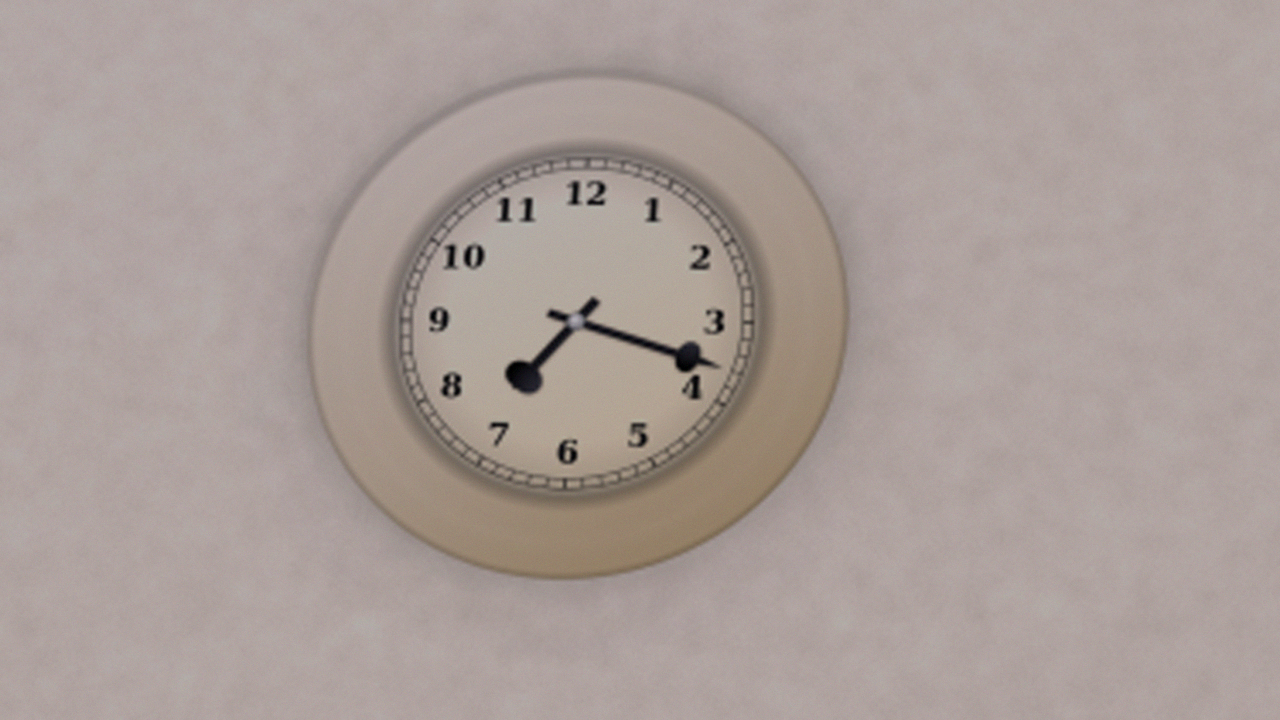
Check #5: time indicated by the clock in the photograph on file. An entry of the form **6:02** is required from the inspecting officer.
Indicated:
**7:18**
